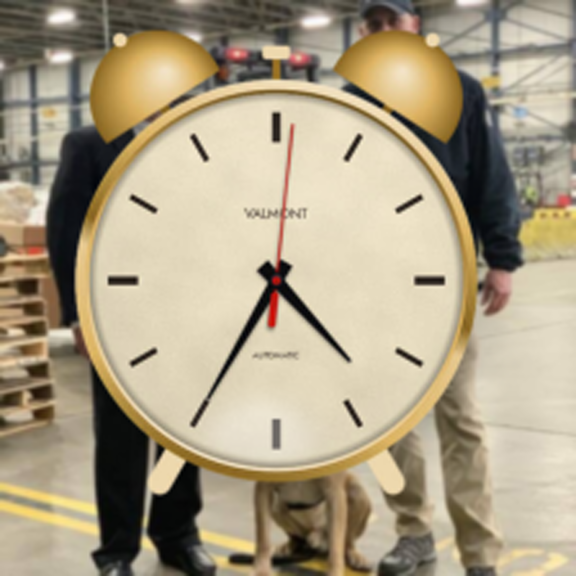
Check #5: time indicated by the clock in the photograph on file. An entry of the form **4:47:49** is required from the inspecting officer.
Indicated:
**4:35:01**
